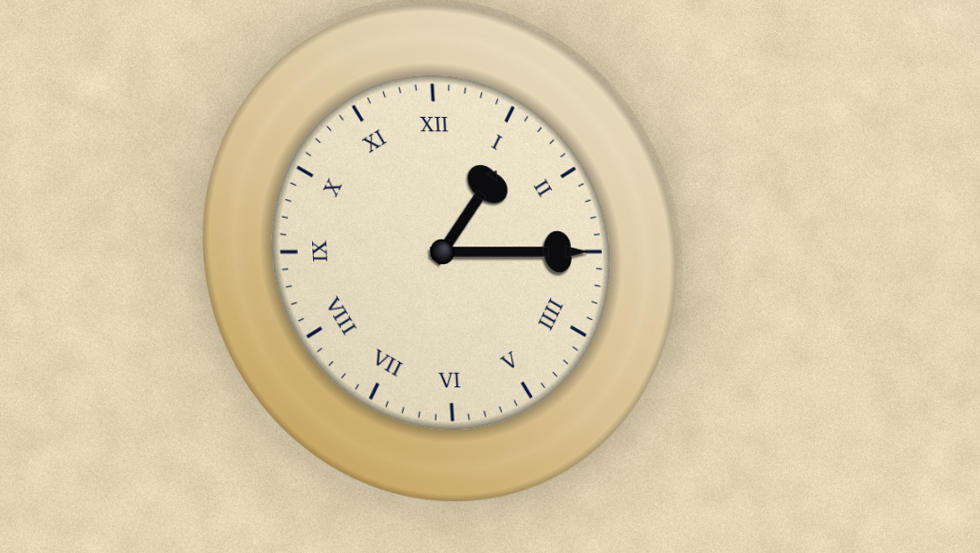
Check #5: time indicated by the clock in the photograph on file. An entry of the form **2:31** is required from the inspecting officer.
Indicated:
**1:15**
